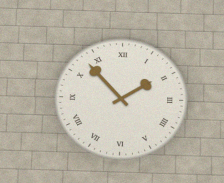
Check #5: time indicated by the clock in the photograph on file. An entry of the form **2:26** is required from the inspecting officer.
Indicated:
**1:53**
